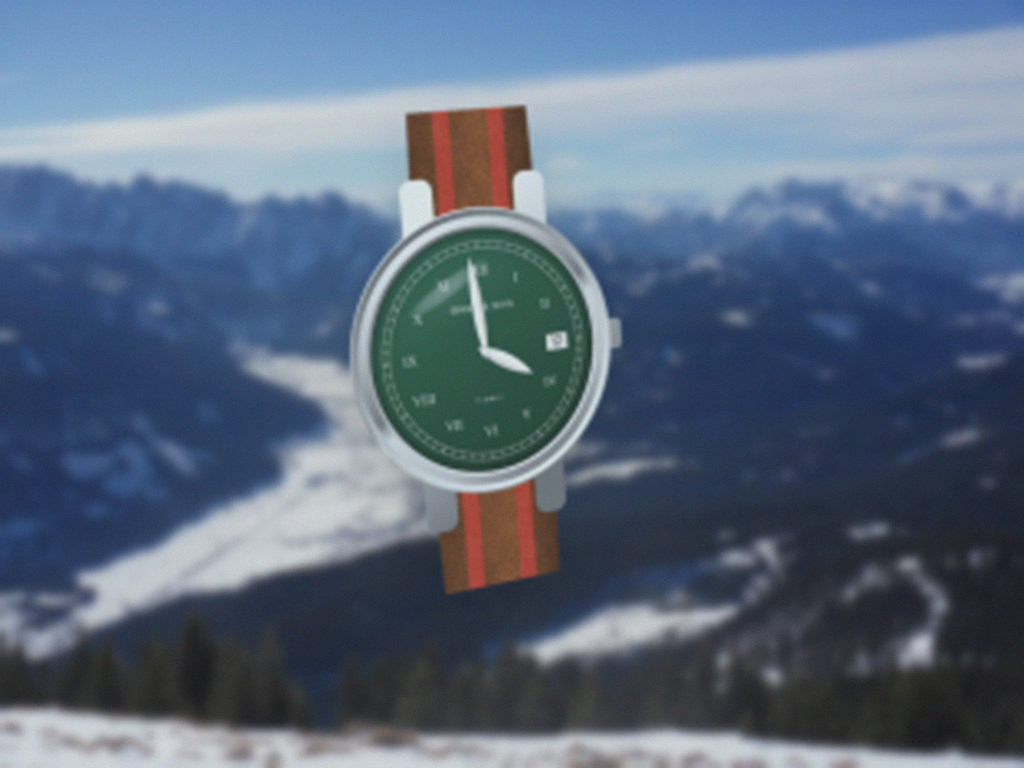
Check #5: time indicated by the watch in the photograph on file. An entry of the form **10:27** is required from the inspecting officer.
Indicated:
**3:59**
